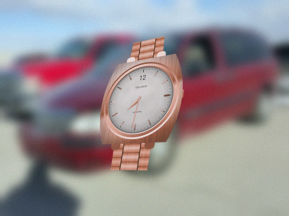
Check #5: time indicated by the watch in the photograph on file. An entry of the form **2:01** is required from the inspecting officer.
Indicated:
**7:31**
